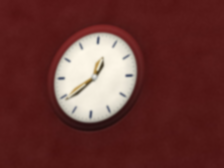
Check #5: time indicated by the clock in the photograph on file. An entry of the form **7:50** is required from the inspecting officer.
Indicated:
**12:39**
